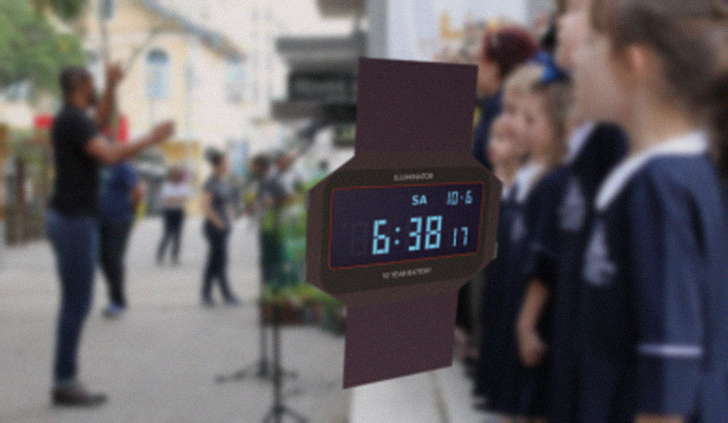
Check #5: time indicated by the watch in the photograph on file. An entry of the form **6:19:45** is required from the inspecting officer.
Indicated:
**6:38:17**
